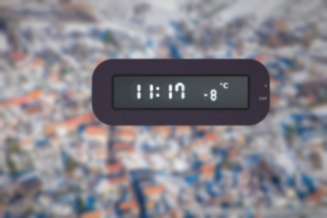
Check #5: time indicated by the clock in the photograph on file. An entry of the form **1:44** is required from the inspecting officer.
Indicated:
**11:17**
